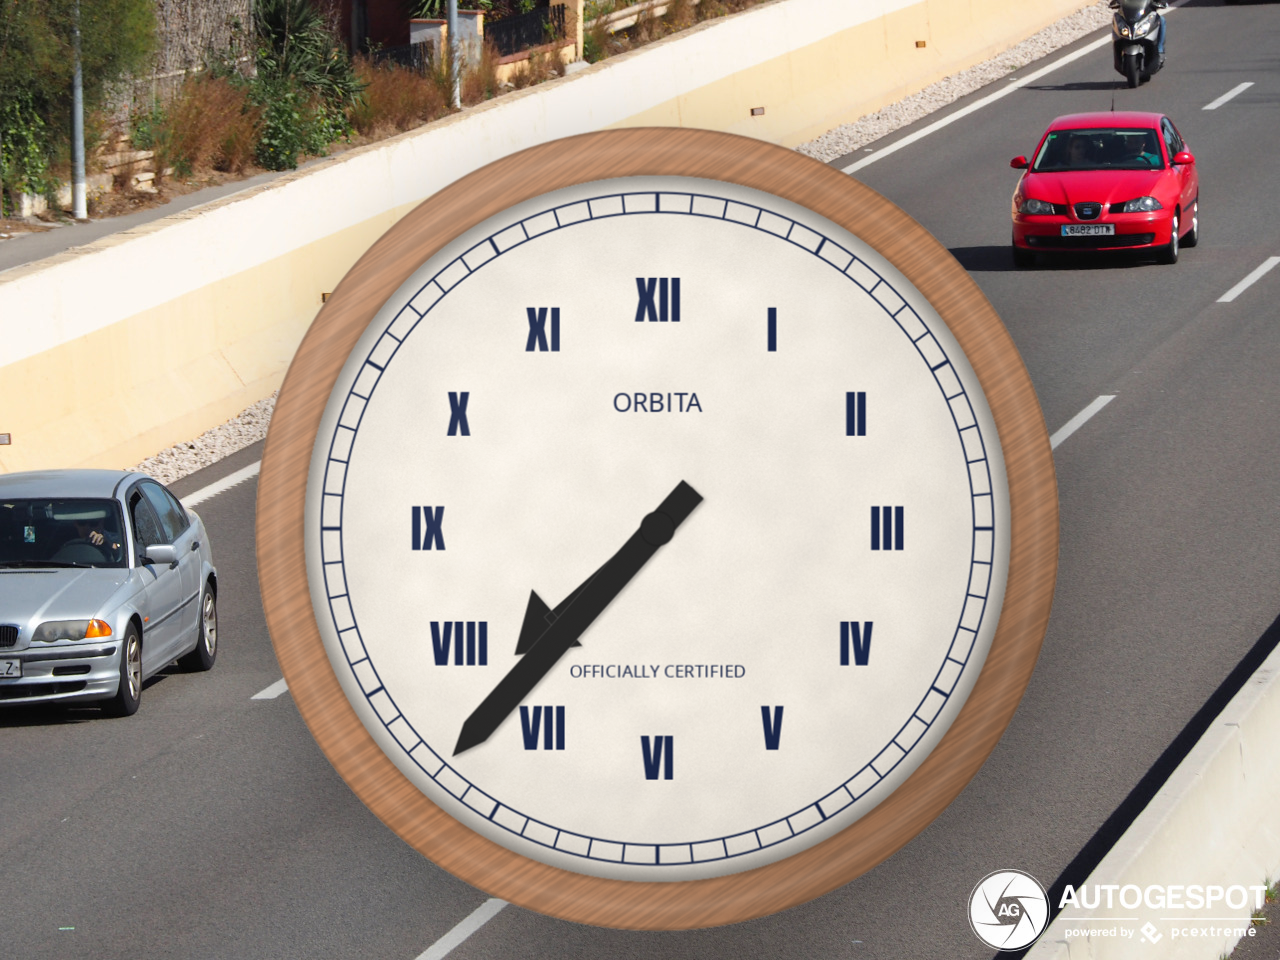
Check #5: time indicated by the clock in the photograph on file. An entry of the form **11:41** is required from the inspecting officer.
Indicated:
**7:37**
